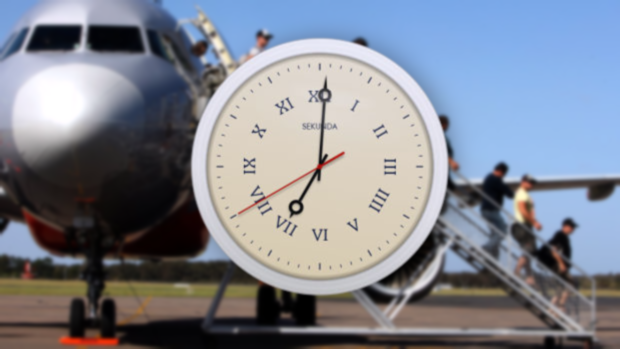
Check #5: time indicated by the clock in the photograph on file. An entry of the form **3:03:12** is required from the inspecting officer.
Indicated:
**7:00:40**
